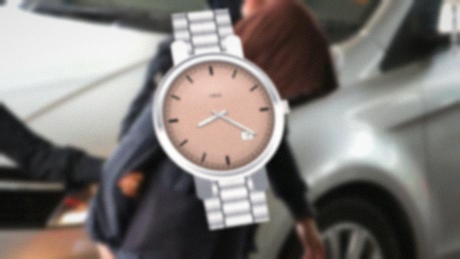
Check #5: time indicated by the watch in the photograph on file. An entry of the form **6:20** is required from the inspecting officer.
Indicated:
**8:21**
